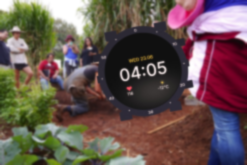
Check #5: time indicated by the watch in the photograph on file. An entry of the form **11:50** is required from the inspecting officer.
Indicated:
**4:05**
